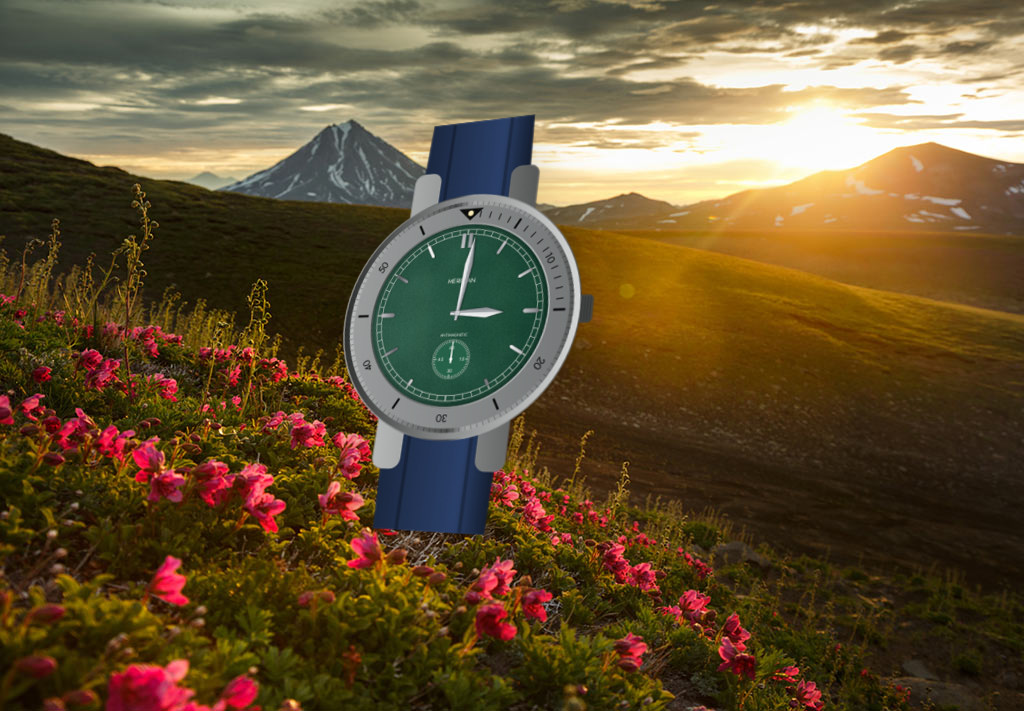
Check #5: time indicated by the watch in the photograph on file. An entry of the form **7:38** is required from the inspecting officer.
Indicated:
**3:01**
